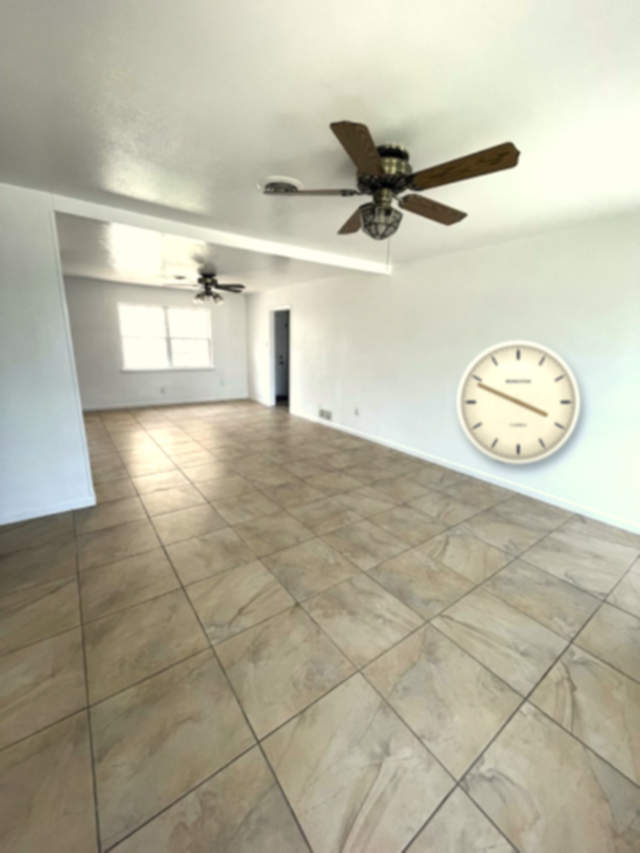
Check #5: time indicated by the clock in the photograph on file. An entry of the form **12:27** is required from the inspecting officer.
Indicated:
**3:49**
